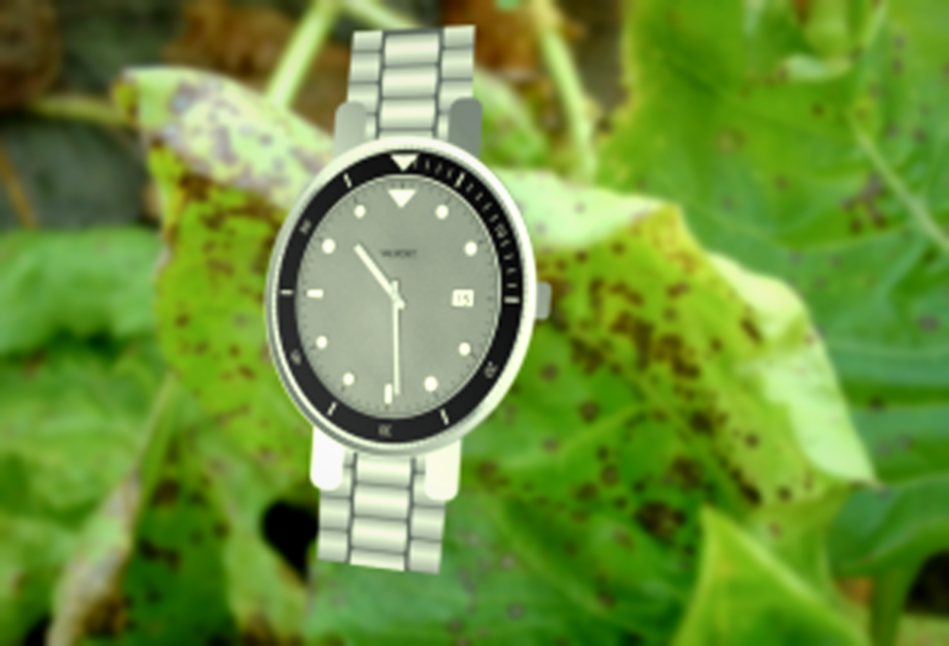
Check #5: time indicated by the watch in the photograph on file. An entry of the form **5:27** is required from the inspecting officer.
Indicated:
**10:29**
